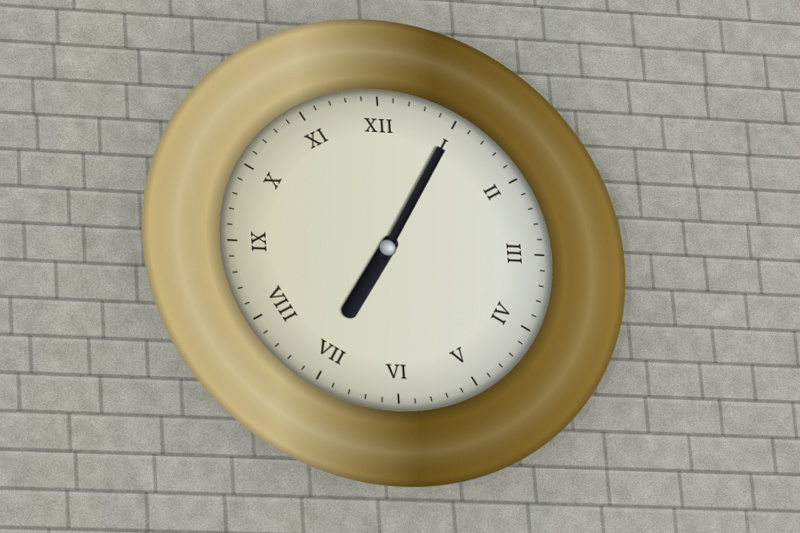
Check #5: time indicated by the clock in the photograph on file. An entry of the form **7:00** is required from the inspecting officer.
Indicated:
**7:05**
